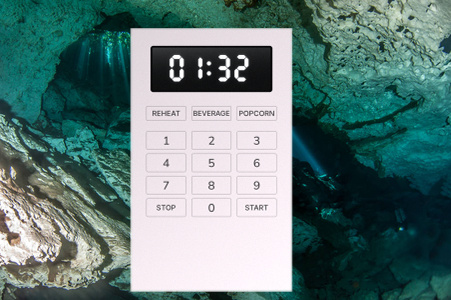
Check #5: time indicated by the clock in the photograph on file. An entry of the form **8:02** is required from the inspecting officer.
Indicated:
**1:32**
